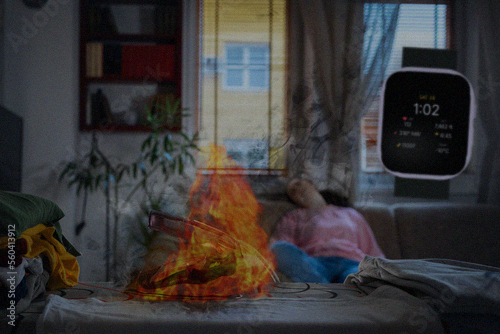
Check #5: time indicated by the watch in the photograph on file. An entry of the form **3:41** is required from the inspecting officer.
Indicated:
**1:02**
